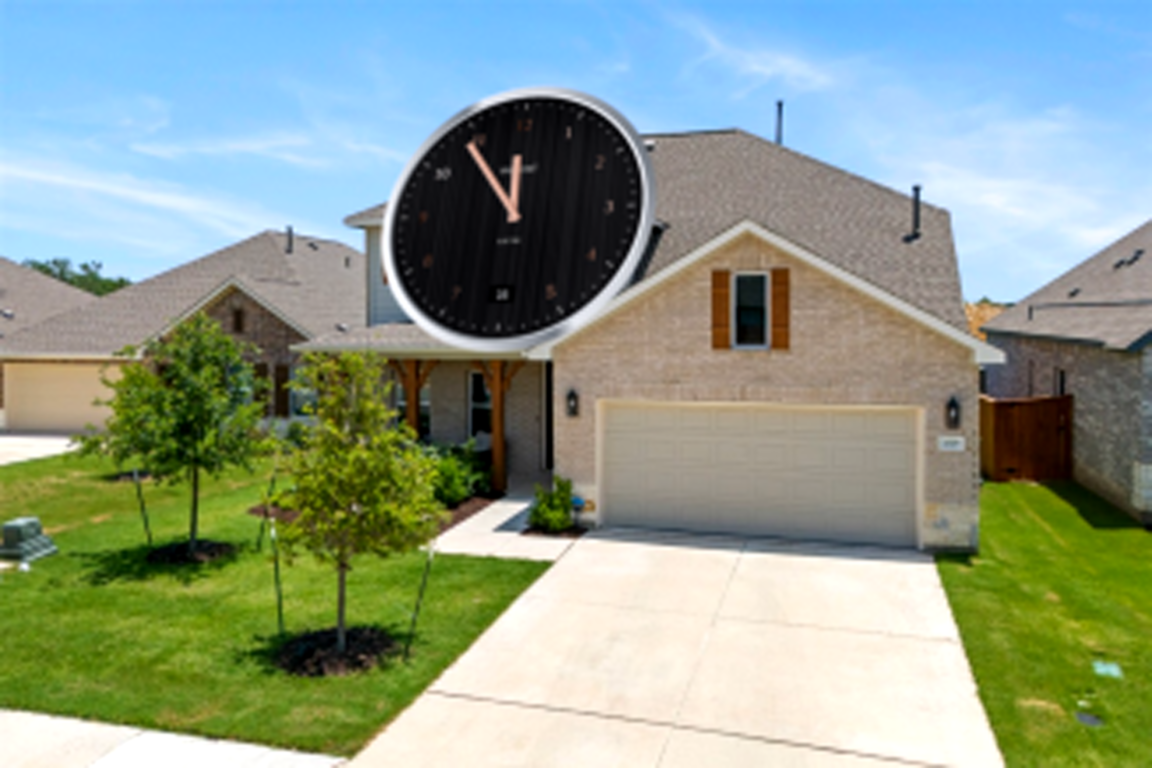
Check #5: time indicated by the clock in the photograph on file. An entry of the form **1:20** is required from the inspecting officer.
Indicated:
**11:54**
